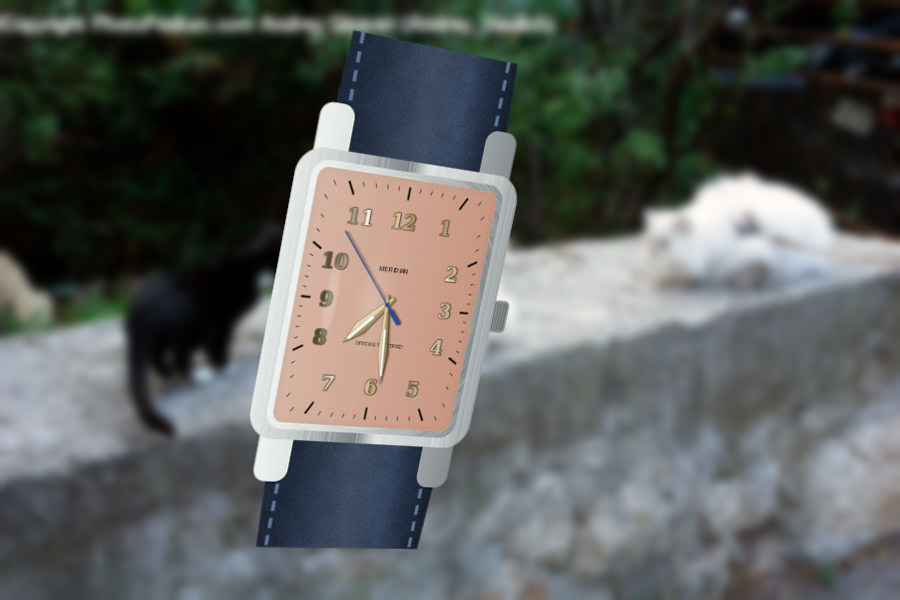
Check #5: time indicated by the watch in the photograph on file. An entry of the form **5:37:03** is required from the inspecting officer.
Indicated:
**7:28:53**
